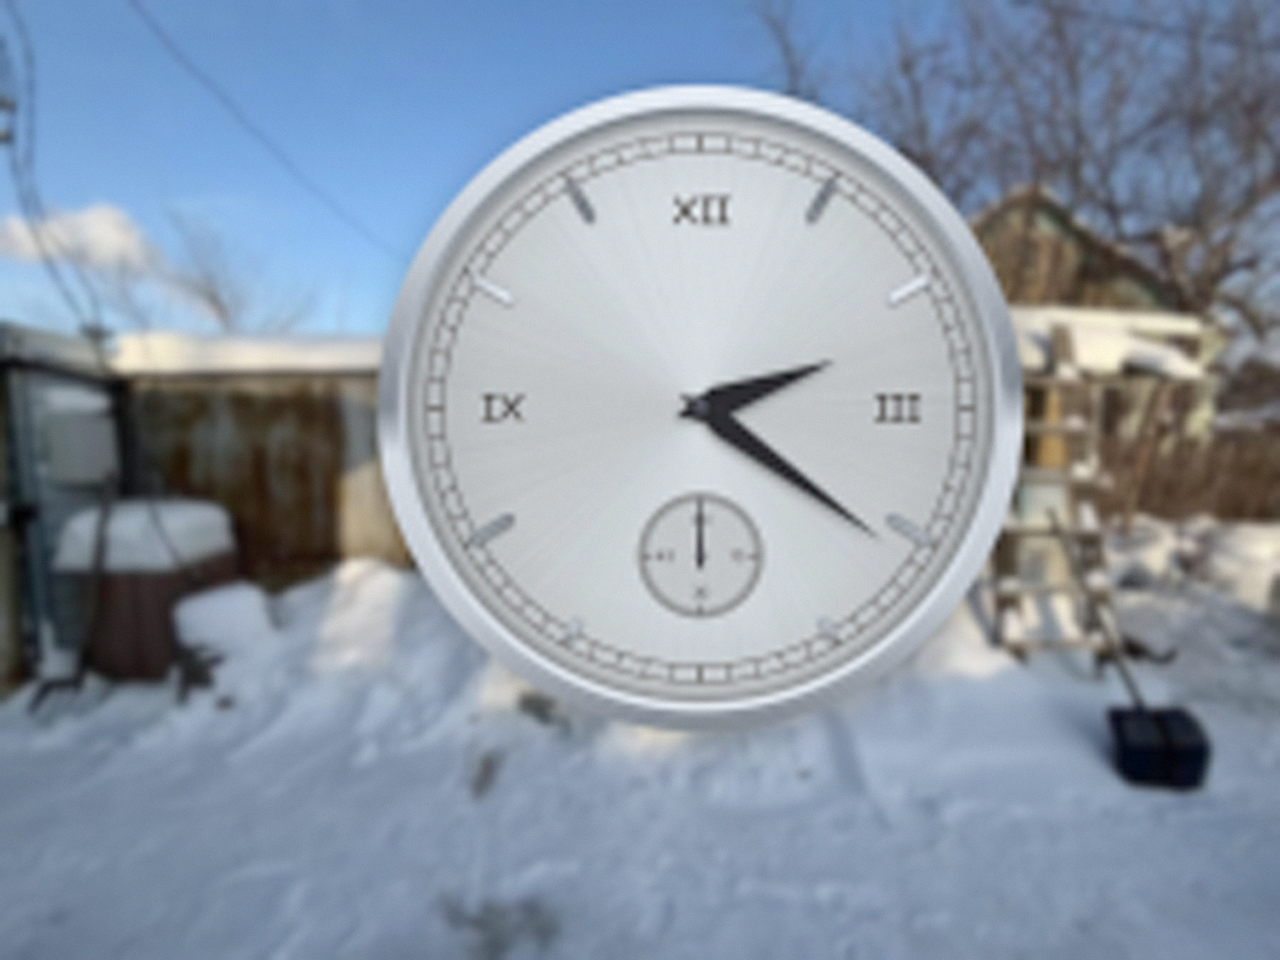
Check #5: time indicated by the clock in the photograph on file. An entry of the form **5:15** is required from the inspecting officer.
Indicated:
**2:21**
